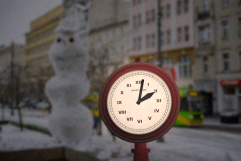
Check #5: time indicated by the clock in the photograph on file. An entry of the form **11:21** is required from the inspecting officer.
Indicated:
**2:02**
